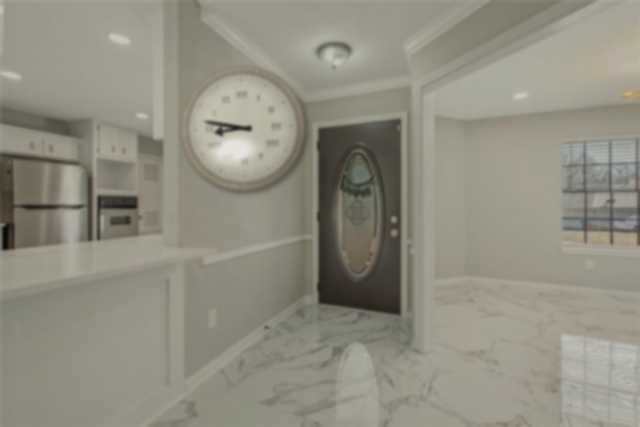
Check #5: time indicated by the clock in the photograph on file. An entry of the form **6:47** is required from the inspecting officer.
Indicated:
**8:47**
